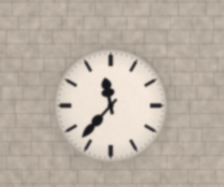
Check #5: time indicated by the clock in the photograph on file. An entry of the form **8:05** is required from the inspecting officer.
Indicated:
**11:37**
